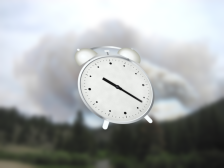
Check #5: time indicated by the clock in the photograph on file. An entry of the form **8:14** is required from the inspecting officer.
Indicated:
**10:22**
